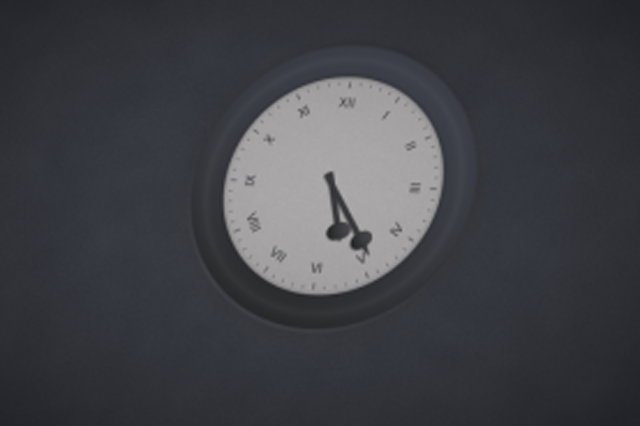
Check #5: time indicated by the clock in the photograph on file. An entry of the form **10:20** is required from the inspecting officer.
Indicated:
**5:24**
